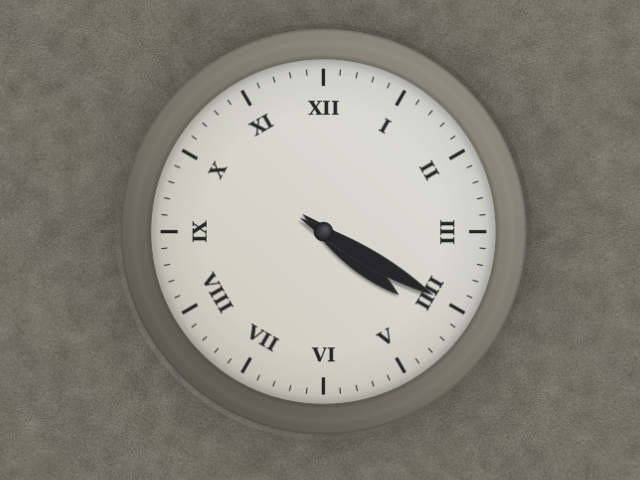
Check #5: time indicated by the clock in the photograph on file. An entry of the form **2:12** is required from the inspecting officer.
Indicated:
**4:20**
